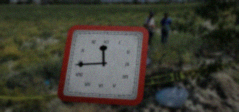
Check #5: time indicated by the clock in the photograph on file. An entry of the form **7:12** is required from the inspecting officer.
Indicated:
**11:44**
